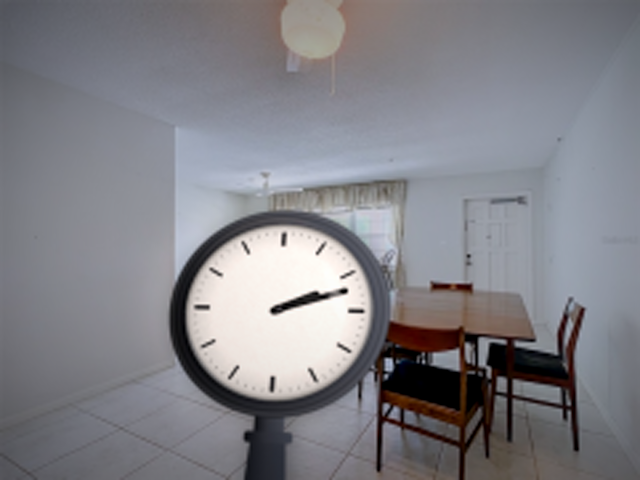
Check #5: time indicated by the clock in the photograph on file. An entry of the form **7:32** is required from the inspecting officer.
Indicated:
**2:12**
